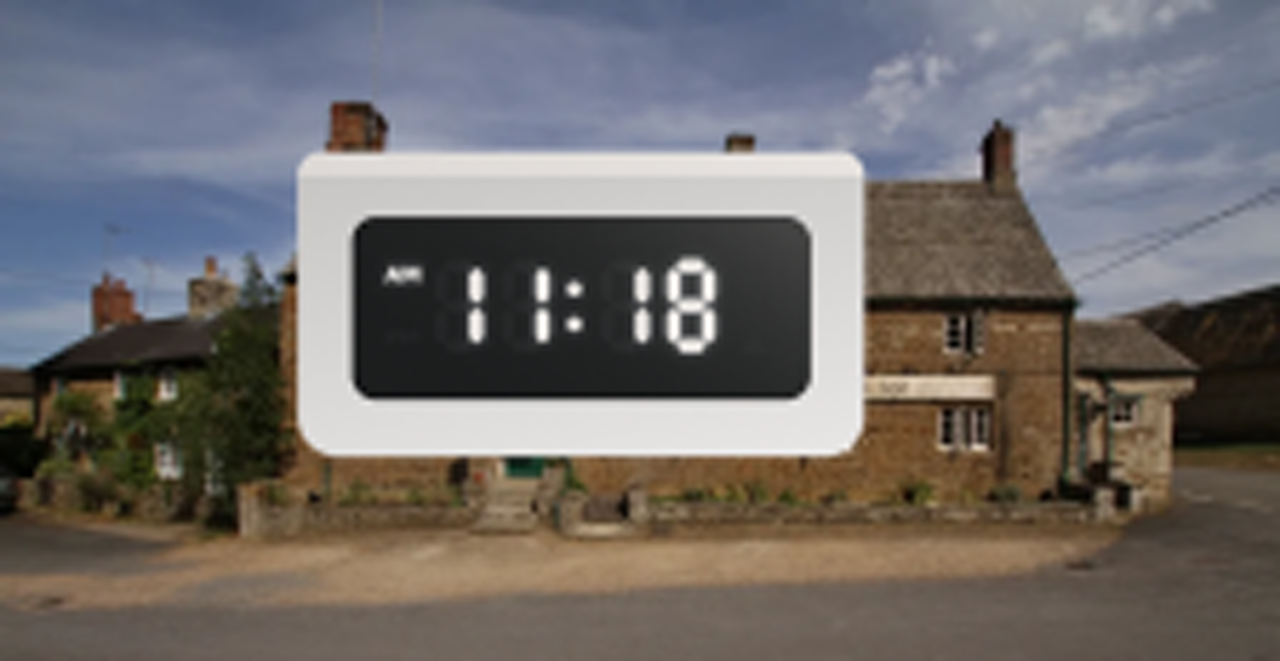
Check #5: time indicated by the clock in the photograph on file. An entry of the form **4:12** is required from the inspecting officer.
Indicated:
**11:18**
